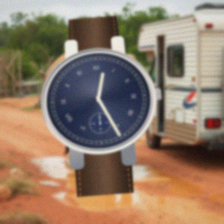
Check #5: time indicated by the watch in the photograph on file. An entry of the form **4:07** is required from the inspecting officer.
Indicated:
**12:26**
